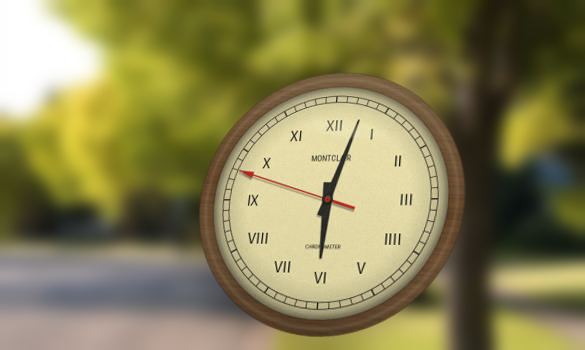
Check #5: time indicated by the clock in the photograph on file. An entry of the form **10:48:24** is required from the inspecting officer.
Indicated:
**6:02:48**
